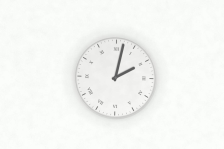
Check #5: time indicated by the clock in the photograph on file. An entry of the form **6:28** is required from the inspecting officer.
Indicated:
**2:02**
